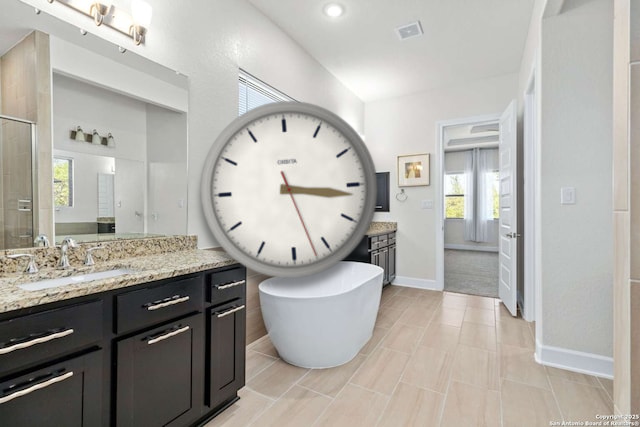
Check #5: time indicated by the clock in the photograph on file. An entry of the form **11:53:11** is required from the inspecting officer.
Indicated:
**3:16:27**
